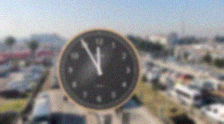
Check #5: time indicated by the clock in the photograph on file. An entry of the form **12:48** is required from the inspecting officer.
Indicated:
**11:55**
